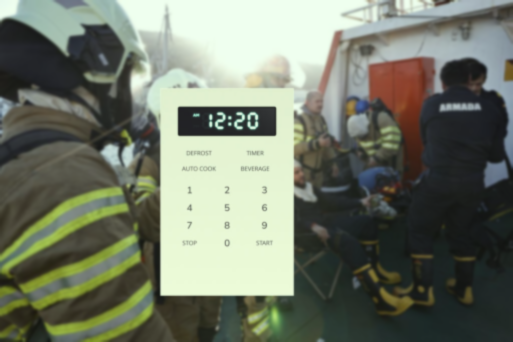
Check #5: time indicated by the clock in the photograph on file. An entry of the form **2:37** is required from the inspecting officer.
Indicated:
**12:20**
